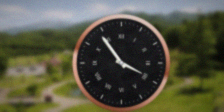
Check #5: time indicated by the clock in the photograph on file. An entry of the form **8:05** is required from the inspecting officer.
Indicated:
**3:54**
